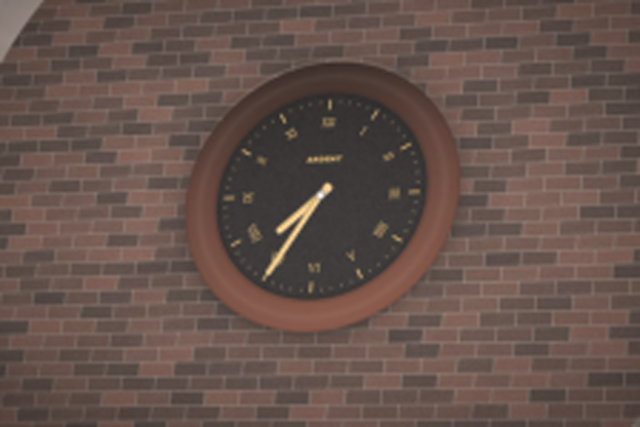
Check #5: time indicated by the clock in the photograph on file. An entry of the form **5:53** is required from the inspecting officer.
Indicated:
**7:35**
